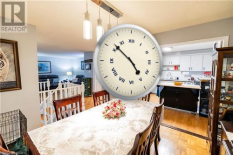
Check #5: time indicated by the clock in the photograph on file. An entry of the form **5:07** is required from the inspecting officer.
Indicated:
**4:52**
